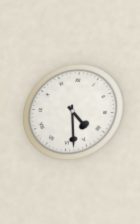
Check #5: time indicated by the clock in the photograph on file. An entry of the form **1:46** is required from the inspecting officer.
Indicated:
**4:28**
